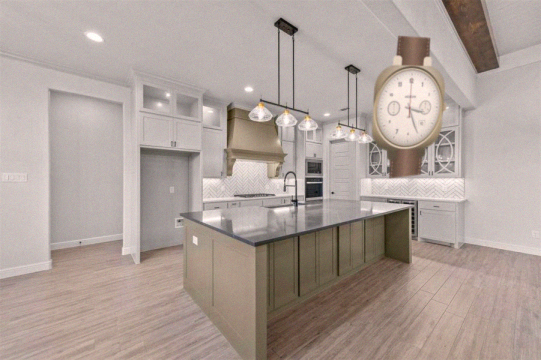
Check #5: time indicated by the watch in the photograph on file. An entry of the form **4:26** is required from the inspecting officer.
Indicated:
**3:26**
